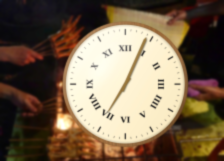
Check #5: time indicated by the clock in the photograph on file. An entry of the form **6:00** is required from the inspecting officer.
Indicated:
**7:04**
